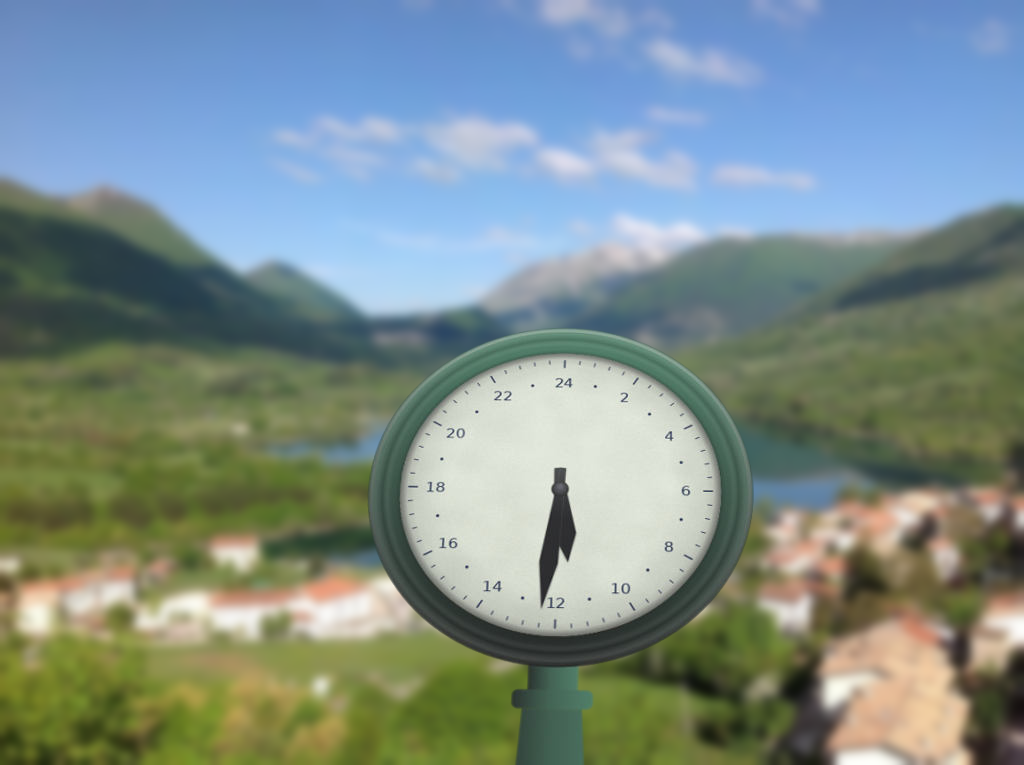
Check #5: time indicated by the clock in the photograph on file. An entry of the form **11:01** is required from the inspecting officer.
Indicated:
**11:31**
